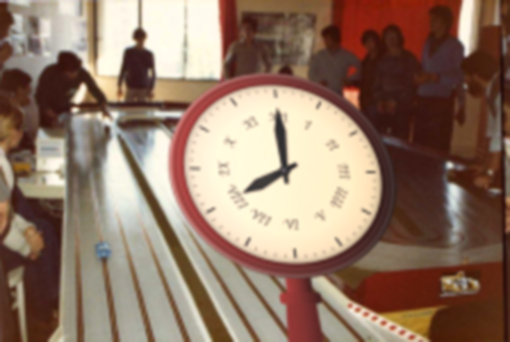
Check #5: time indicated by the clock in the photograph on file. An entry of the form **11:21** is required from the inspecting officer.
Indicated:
**8:00**
